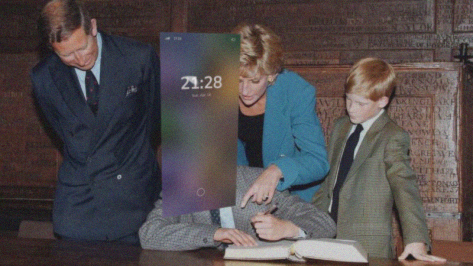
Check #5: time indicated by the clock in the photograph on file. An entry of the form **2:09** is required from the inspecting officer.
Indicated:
**21:28**
